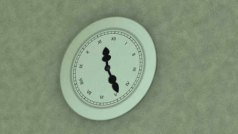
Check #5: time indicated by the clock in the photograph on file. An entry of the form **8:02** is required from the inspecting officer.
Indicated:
**11:24**
